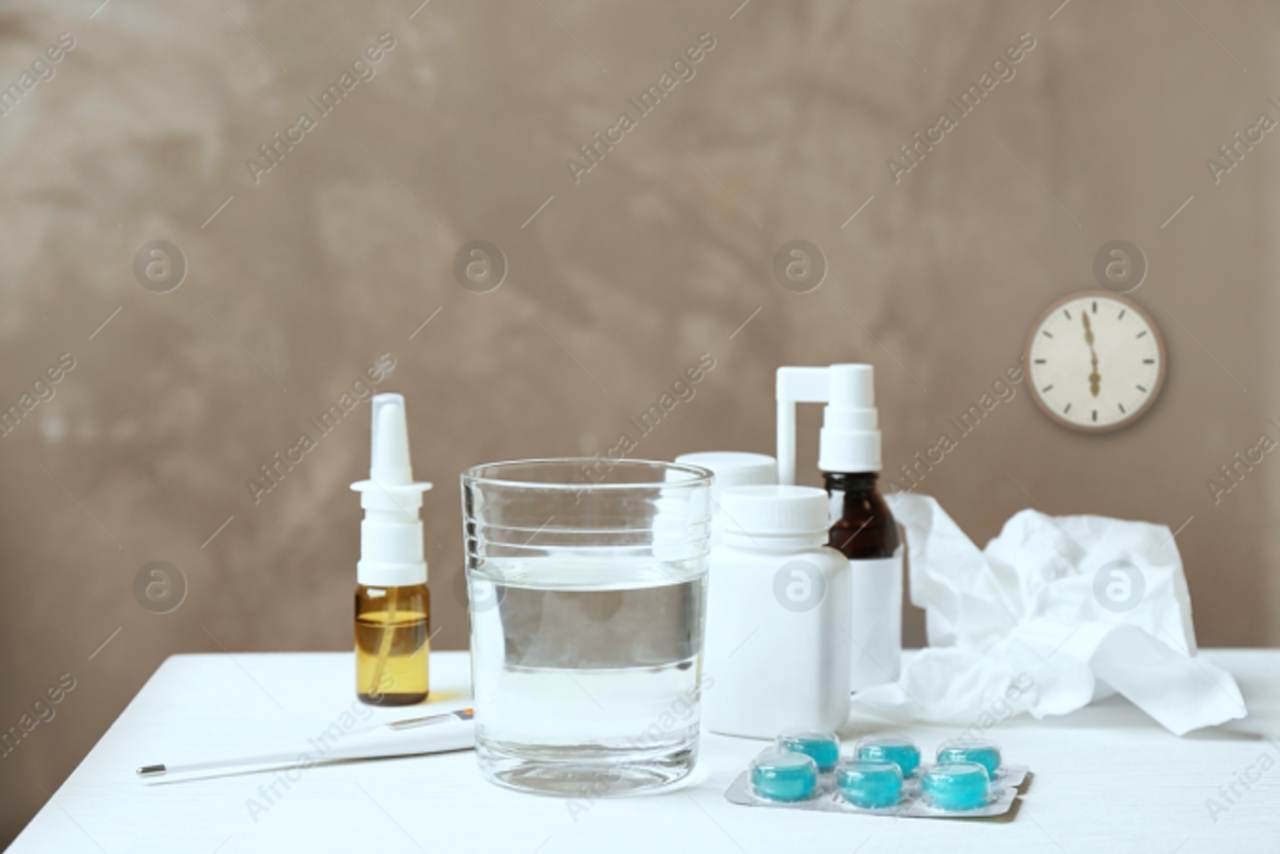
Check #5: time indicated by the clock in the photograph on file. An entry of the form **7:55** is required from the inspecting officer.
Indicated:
**5:58**
